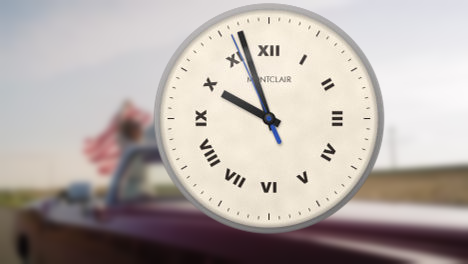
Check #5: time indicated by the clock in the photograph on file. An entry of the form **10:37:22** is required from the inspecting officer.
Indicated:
**9:56:56**
